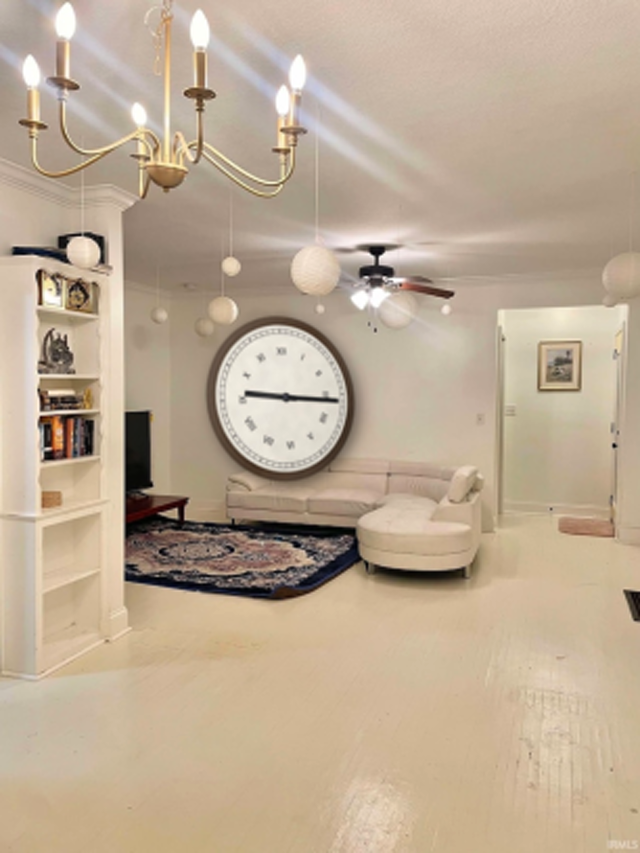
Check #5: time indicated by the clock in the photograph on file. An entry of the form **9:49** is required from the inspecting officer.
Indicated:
**9:16**
